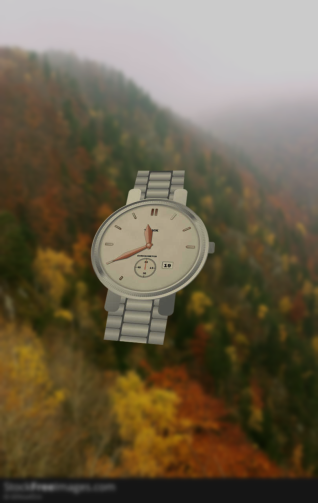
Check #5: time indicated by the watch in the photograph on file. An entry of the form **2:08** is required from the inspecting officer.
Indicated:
**11:40**
